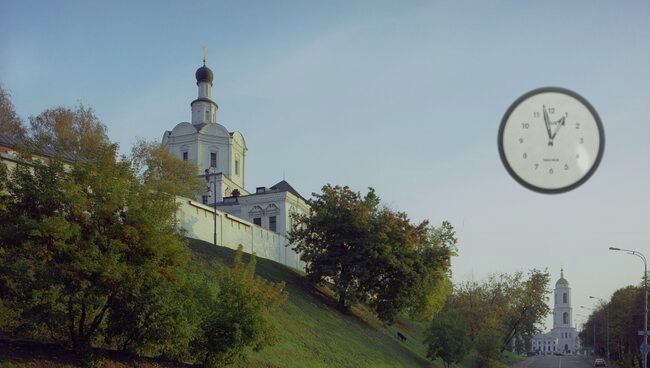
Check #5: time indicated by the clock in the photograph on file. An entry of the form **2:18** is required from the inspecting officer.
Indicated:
**12:58**
